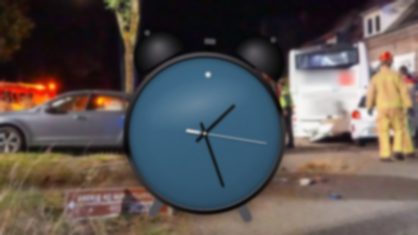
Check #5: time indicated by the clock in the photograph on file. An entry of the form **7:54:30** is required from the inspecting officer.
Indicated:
**1:26:16**
